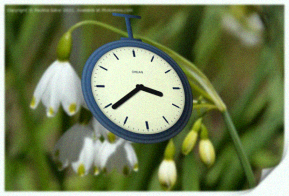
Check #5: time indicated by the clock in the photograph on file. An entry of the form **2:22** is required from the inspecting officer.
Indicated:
**3:39**
